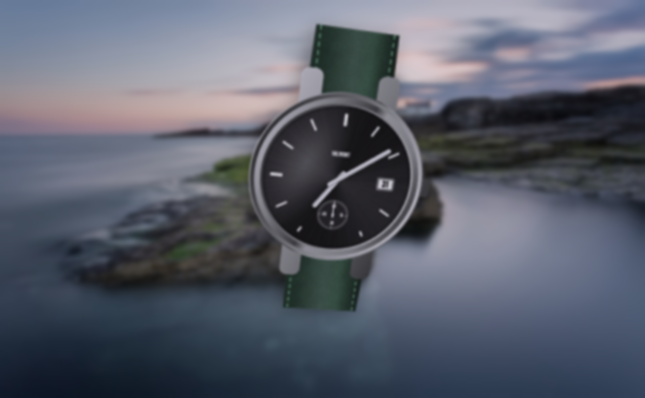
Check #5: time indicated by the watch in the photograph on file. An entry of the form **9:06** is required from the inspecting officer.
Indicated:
**7:09**
